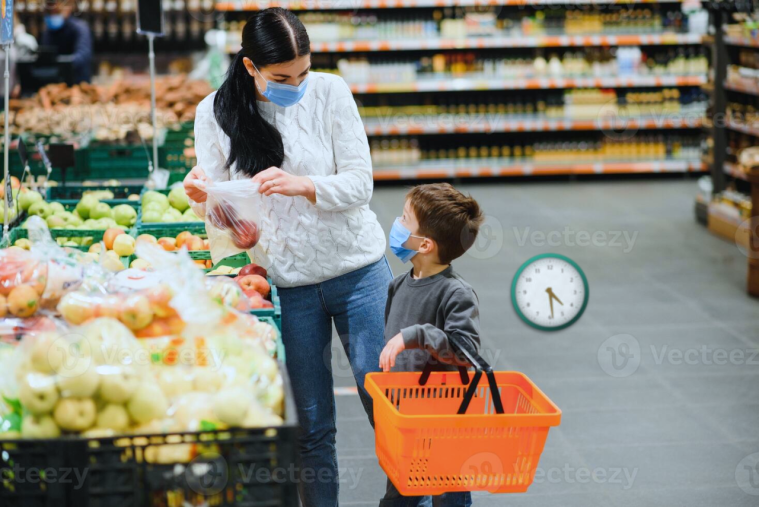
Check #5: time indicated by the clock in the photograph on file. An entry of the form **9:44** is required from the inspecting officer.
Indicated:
**4:29**
